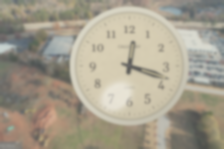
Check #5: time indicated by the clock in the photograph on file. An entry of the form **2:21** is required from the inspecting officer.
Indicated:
**12:18**
